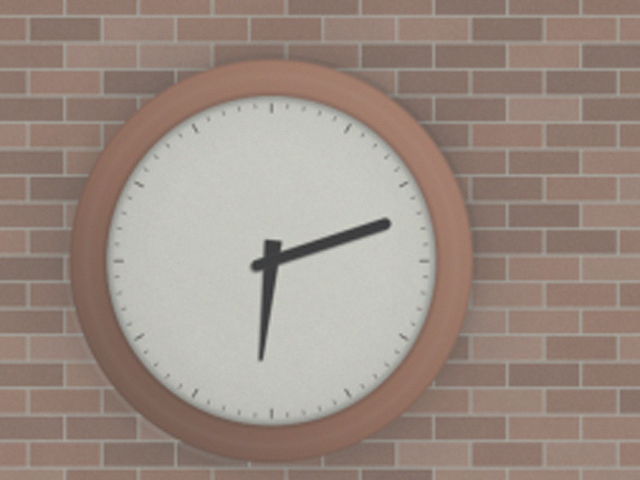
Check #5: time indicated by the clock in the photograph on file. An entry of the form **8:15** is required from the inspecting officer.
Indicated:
**6:12**
